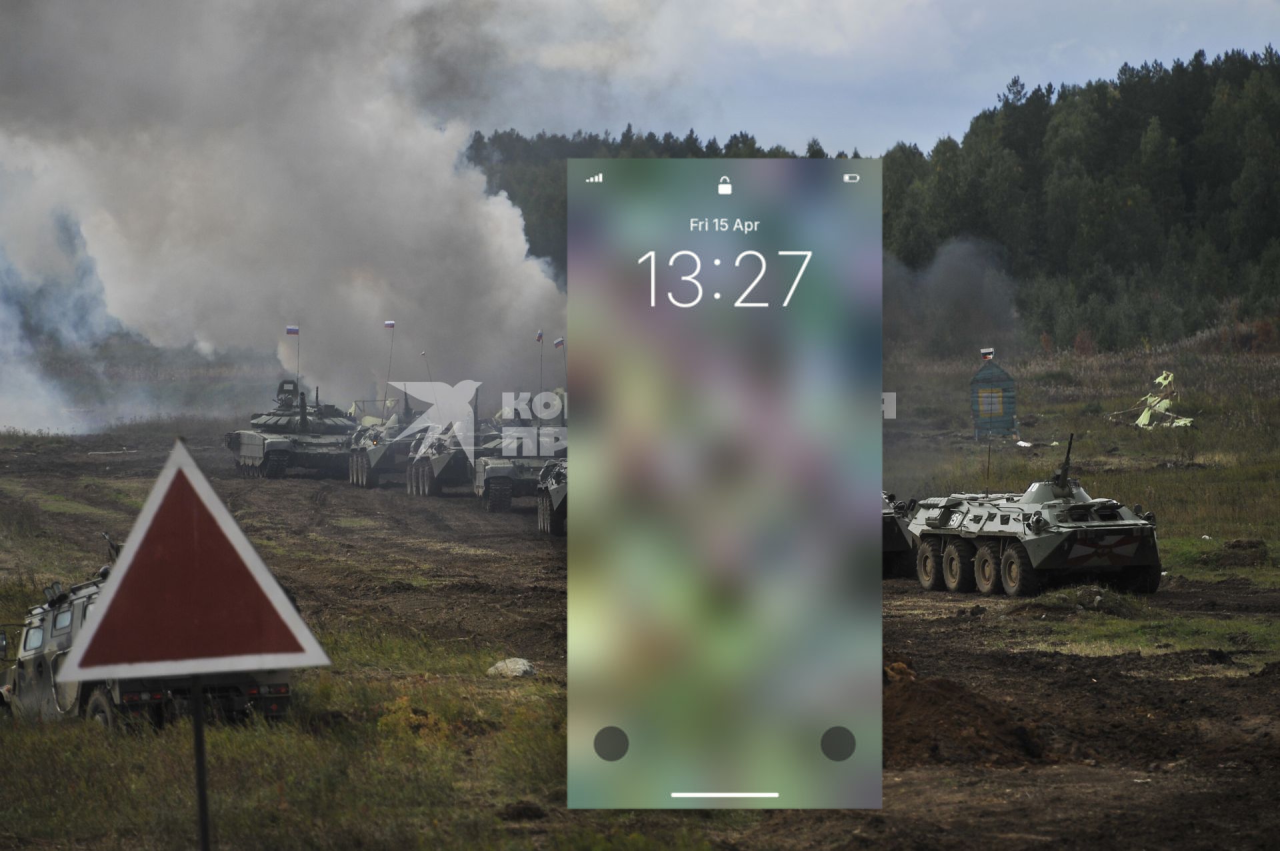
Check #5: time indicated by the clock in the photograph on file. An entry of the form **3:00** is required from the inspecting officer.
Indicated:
**13:27**
